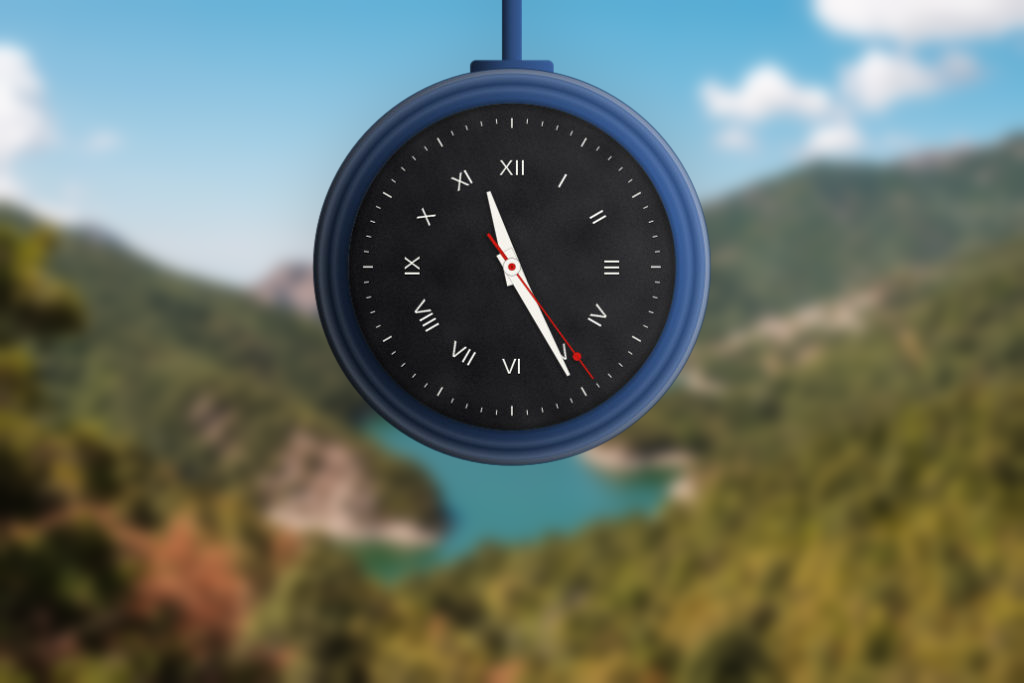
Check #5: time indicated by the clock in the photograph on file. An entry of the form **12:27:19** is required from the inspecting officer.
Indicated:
**11:25:24**
